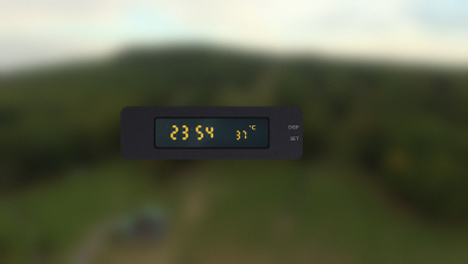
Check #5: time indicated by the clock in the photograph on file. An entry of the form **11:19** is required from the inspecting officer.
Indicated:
**23:54**
